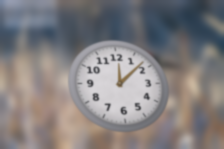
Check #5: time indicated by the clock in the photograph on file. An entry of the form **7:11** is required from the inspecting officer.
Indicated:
**12:08**
